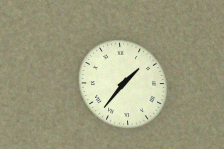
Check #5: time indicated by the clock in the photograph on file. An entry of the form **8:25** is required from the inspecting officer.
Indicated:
**1:37**
